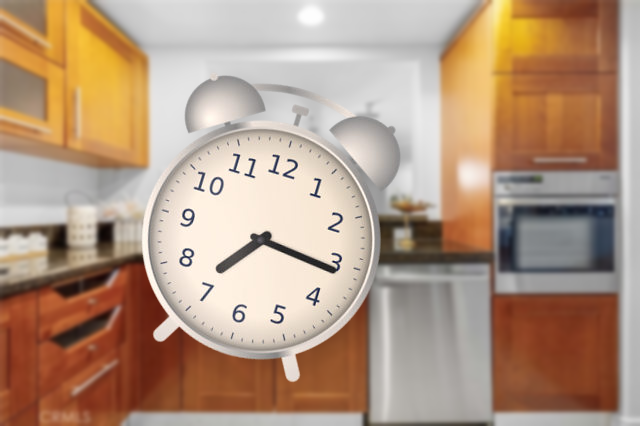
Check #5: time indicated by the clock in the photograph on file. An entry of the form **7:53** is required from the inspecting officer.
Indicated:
**7:16**
